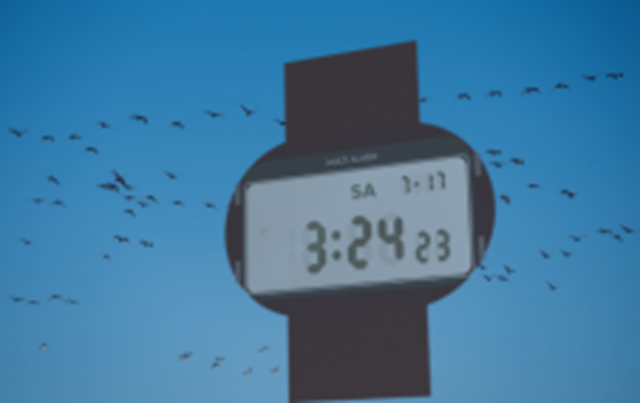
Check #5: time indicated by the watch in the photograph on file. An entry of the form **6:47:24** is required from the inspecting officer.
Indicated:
**3:24:23**
